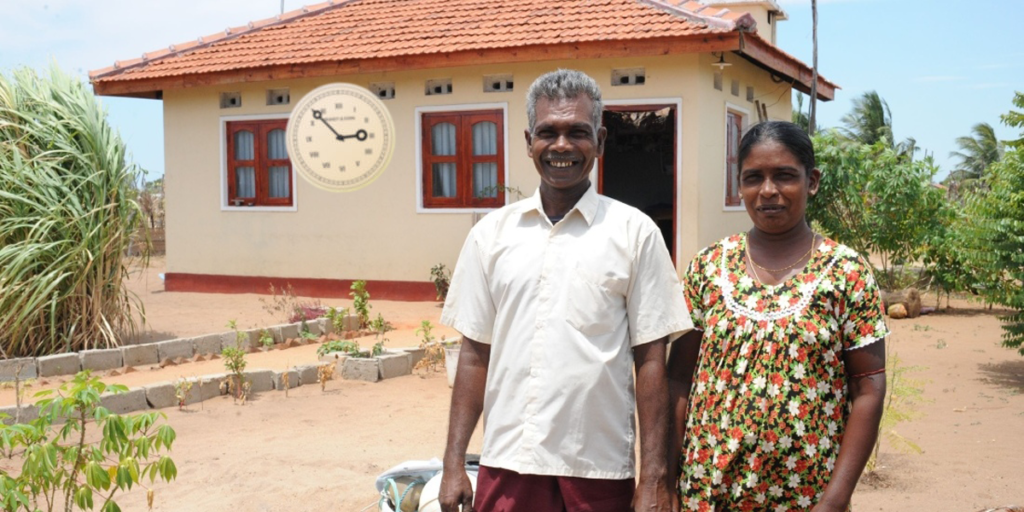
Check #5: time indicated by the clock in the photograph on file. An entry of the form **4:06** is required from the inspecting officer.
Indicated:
**2:53**
